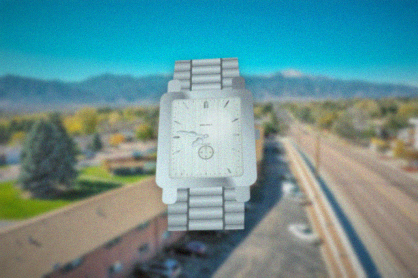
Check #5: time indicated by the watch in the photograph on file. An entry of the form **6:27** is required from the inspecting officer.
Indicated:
**7:47**
